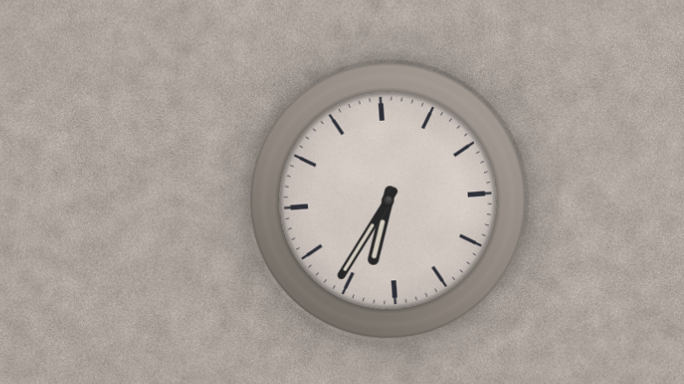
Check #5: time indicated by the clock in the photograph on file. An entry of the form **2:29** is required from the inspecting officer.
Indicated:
**6:36**
